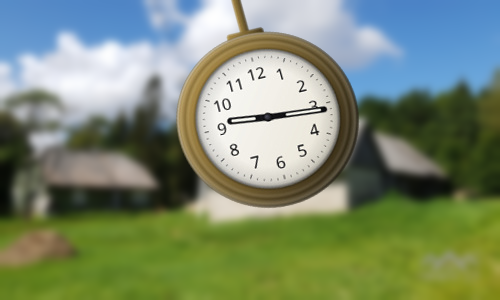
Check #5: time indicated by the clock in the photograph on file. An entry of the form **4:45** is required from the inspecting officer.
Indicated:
**9:16**
